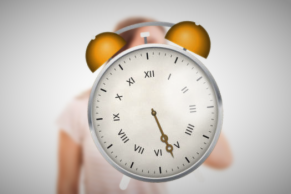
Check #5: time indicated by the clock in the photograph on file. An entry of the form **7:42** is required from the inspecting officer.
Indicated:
**5:27**
